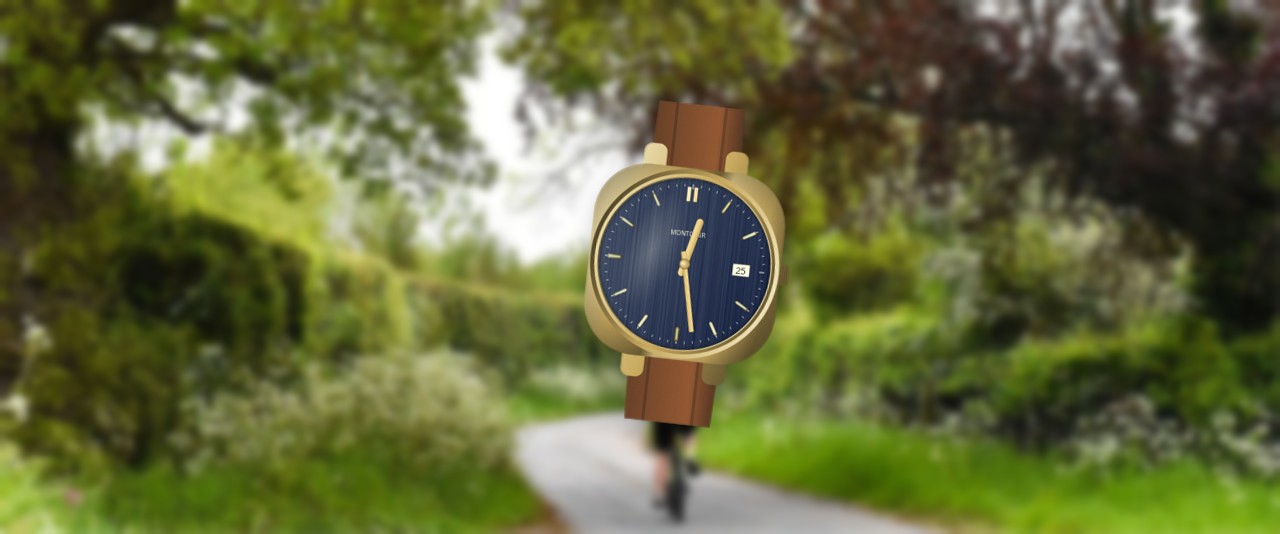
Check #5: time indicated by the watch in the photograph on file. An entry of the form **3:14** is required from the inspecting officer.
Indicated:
**12:28**
